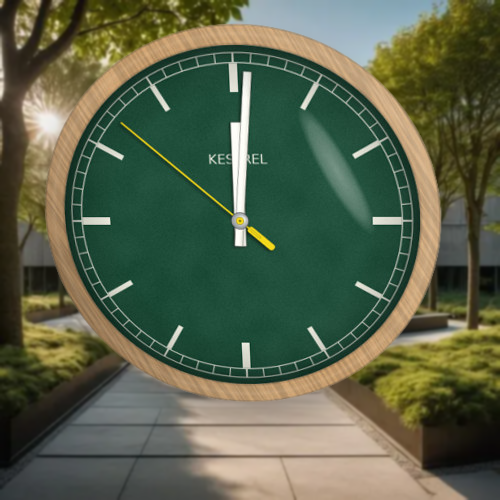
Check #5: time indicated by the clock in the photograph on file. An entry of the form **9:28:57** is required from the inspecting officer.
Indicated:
**12:00:52**
